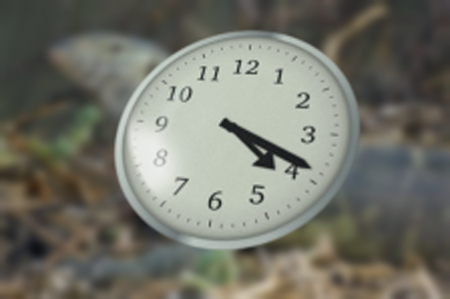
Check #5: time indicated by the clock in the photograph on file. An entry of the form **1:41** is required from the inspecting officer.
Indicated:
**4:19**
